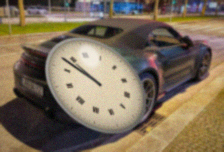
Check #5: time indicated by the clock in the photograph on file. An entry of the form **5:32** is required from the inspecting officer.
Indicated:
**10:53**
